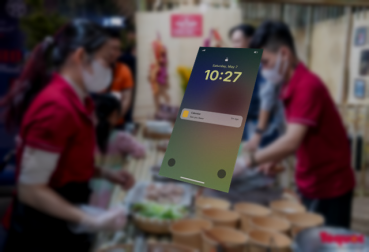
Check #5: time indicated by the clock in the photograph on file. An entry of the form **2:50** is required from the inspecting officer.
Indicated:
**10:27**
